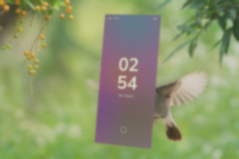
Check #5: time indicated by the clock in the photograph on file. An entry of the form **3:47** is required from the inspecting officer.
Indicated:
**2:54**
